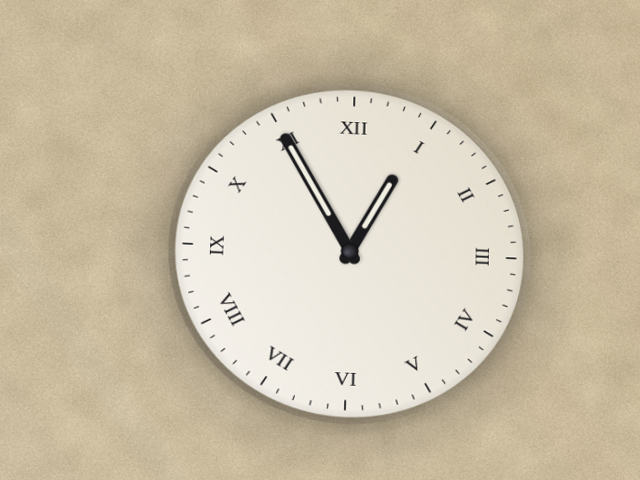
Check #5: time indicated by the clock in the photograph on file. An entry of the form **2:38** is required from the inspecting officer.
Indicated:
**12:55**
